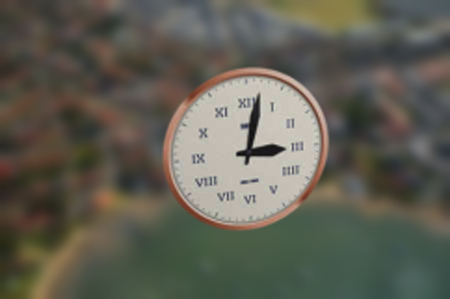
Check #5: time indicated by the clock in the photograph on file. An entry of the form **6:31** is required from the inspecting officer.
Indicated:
**3:02**
